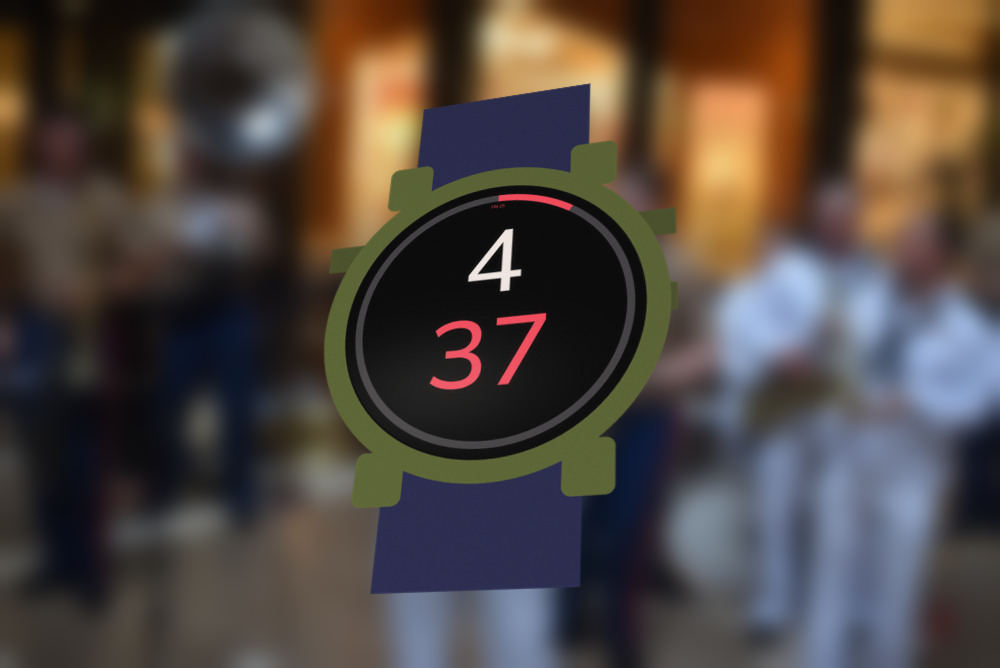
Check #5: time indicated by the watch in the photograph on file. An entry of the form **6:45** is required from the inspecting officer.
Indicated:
**4:37**
